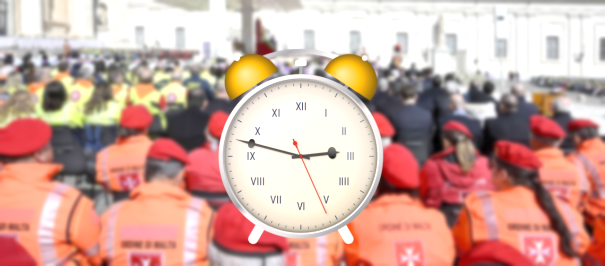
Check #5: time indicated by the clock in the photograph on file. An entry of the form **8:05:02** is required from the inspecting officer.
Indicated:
**2:47:26**
